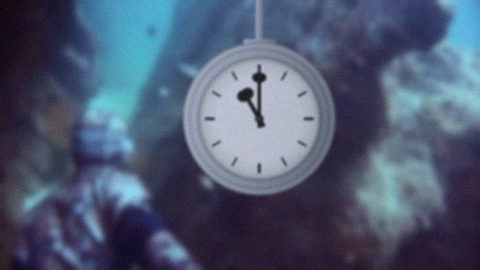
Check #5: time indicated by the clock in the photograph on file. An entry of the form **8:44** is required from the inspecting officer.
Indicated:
**11:00**
